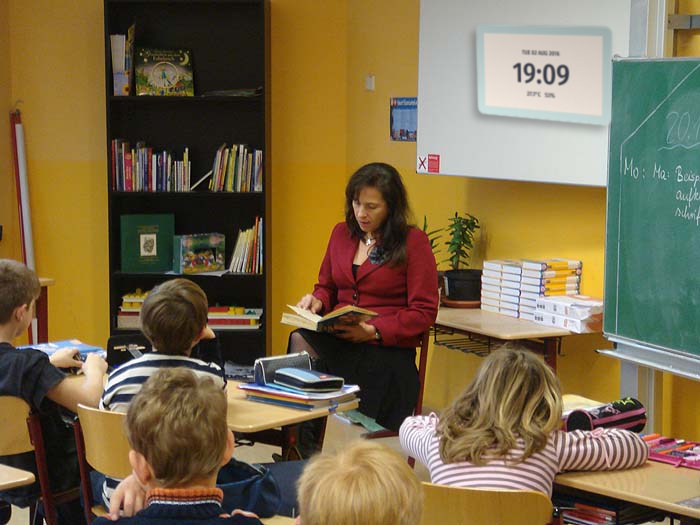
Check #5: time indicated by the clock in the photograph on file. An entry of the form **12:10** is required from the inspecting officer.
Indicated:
**19:09**
